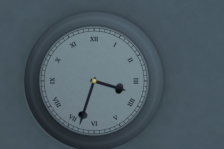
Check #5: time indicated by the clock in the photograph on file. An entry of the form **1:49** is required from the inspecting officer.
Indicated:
**3:33**
